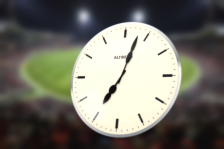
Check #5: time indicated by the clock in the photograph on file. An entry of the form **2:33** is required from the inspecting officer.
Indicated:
**7:03**
